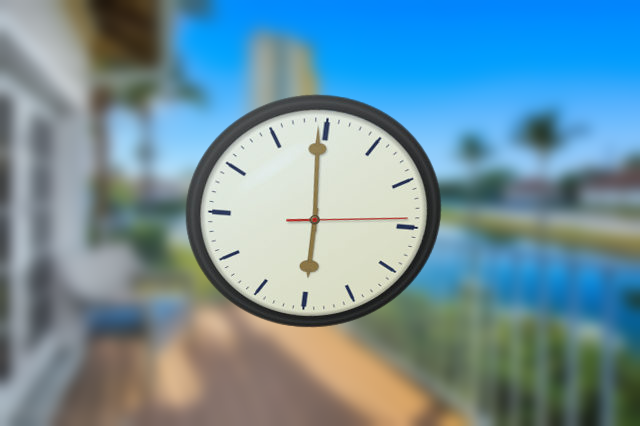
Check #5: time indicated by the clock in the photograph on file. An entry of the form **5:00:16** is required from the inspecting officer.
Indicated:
**5:59:14**
